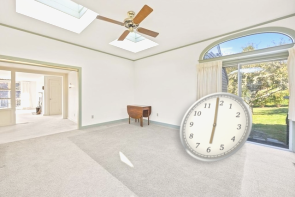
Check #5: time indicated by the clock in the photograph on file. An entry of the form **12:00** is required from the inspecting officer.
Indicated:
**5:59**
